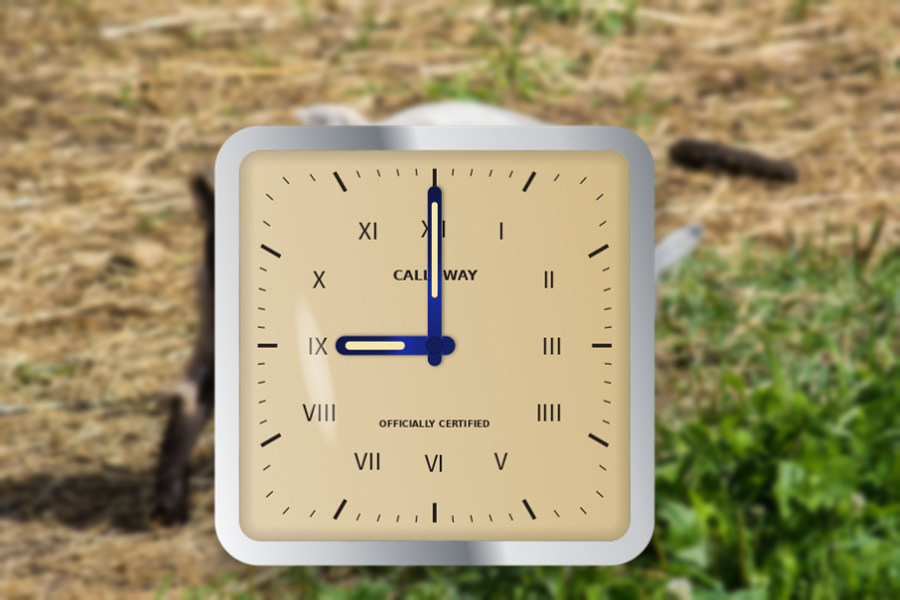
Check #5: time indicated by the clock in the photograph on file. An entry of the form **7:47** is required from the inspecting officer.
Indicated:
**9:00**
